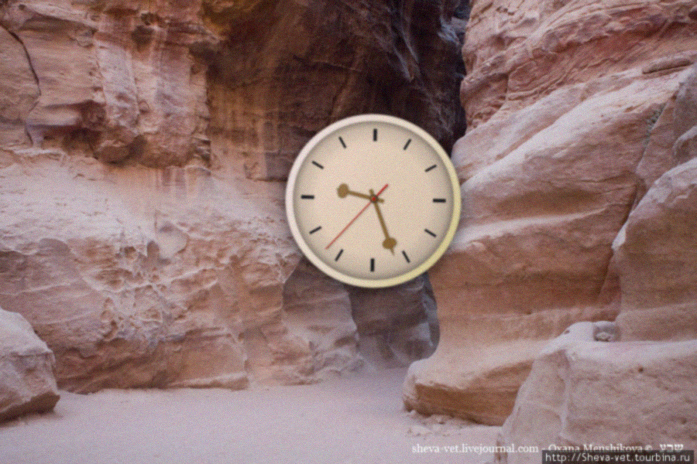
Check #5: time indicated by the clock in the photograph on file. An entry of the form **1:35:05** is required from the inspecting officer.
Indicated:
**9:26:37**
